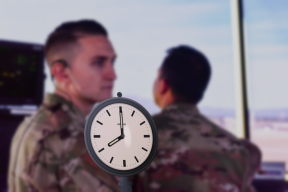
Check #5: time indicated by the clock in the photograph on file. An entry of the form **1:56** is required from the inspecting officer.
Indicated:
**8:00**
